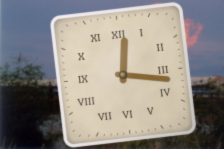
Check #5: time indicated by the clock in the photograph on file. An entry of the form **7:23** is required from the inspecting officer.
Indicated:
**12:17**
